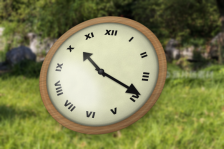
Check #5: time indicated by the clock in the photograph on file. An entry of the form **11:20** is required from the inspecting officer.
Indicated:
**10:19**
